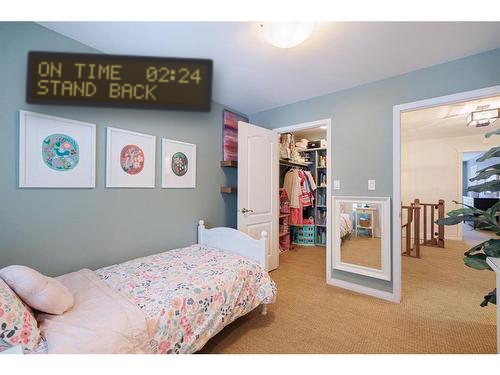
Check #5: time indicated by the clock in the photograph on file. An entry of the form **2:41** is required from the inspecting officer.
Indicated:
**2:24**
